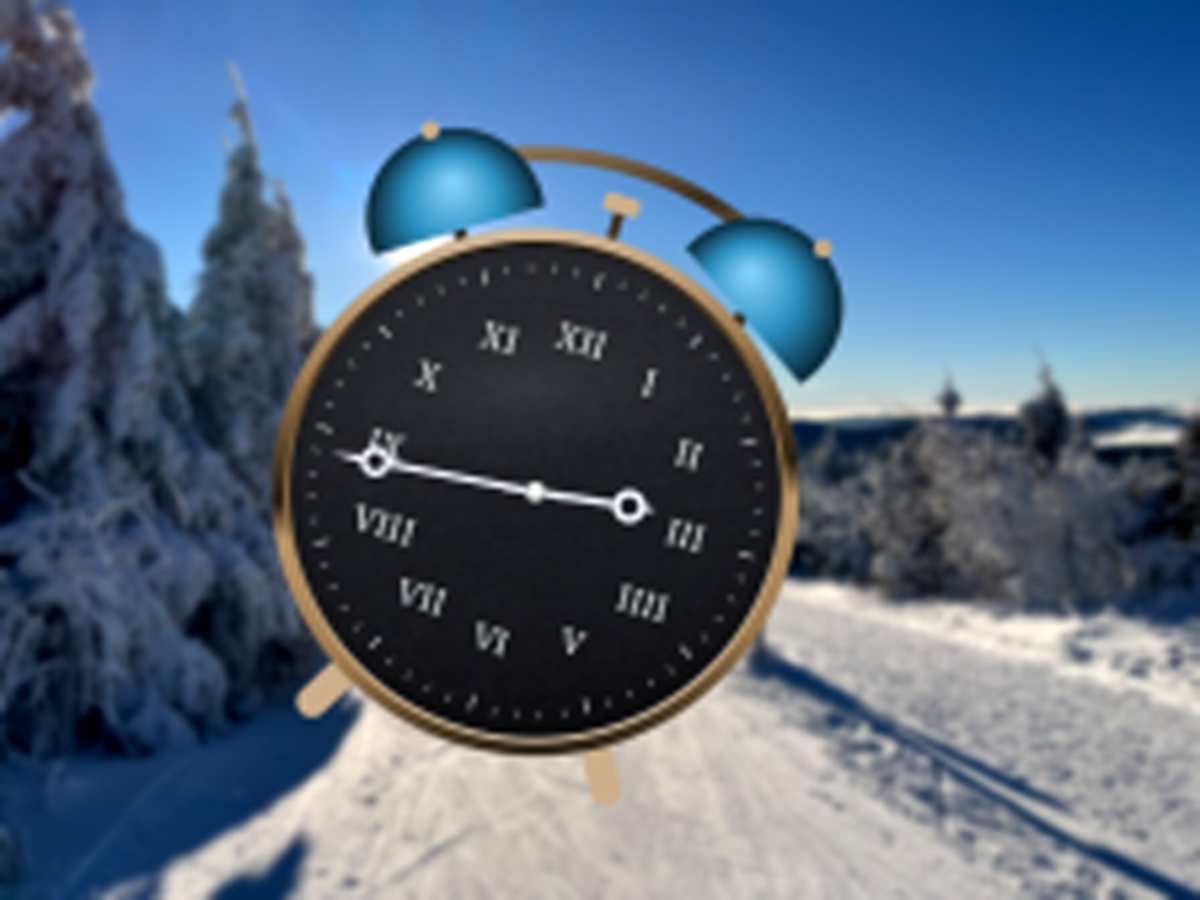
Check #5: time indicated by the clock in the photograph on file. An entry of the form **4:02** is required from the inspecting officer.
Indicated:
**2:44**
